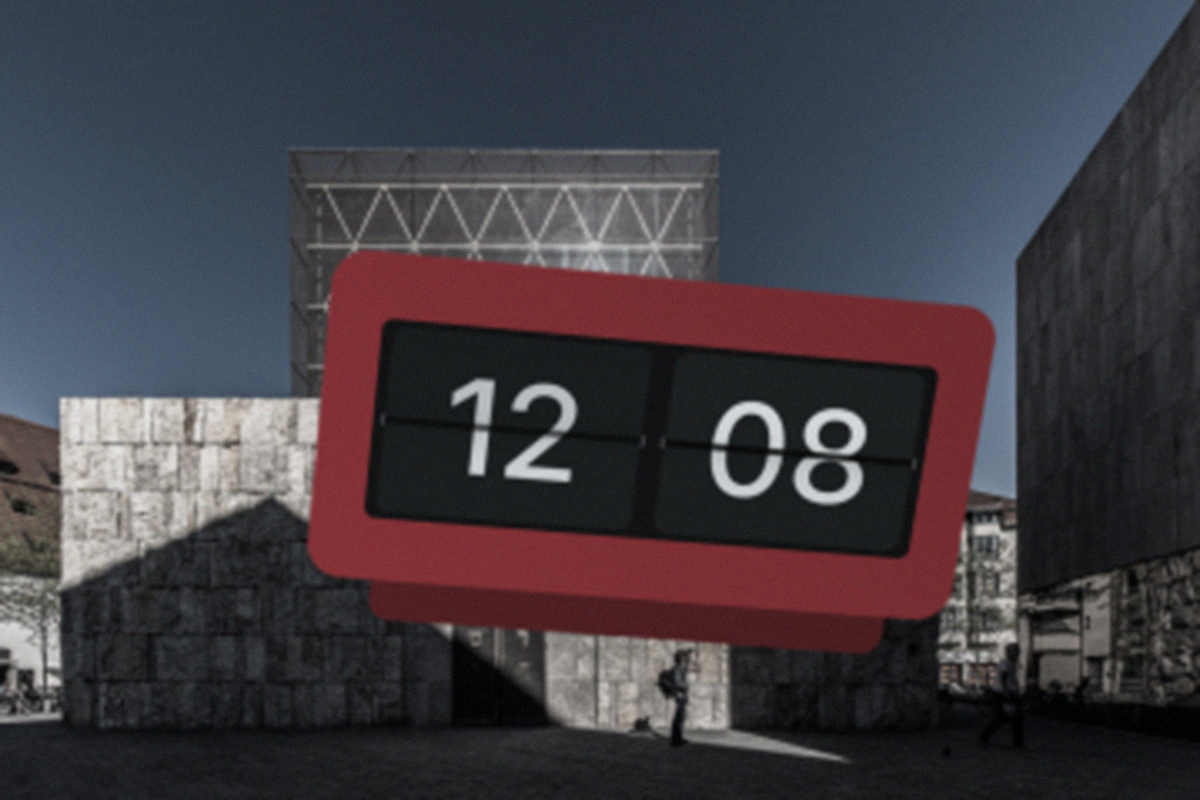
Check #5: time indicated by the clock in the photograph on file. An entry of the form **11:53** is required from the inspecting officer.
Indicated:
**12:08**
